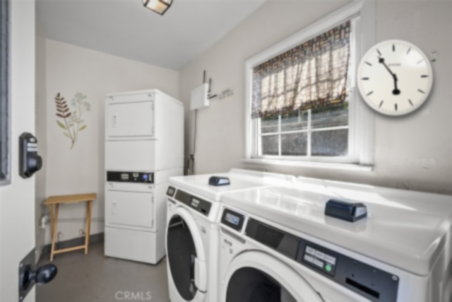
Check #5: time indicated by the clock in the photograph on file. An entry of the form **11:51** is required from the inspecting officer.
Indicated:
**5:54**
